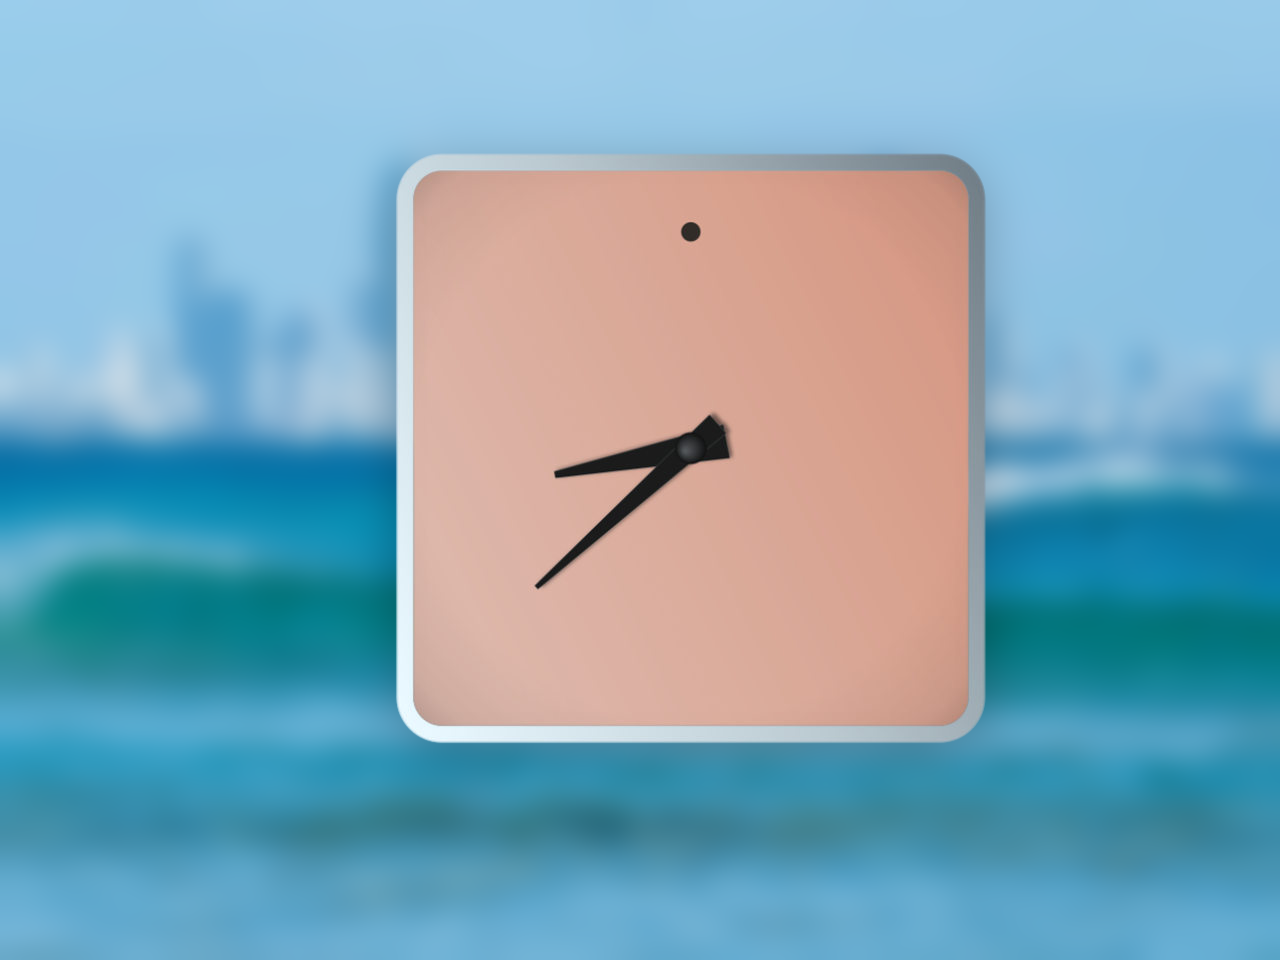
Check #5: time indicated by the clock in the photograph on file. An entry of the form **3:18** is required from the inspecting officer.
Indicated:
**8:38**
